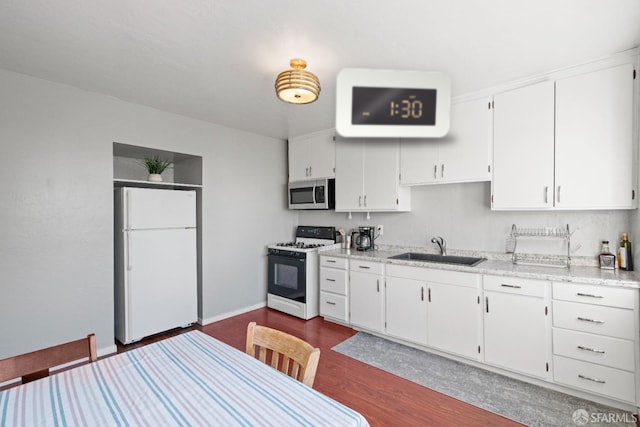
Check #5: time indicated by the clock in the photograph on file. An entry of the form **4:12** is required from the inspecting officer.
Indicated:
**1:30**
